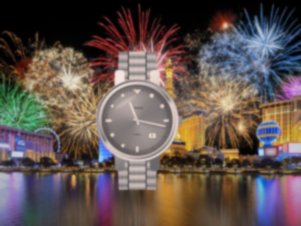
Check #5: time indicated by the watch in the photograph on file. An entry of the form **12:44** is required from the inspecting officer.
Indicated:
**11:17**
